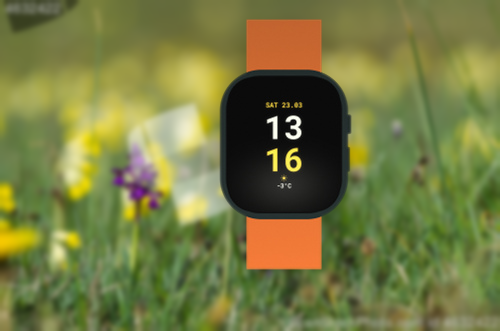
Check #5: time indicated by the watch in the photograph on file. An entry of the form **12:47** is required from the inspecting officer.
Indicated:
**13:16**
